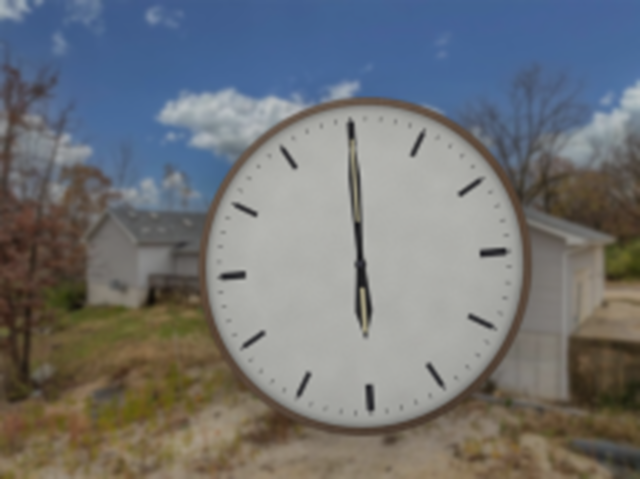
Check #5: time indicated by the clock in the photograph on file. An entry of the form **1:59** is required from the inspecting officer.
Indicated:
**6:00**
